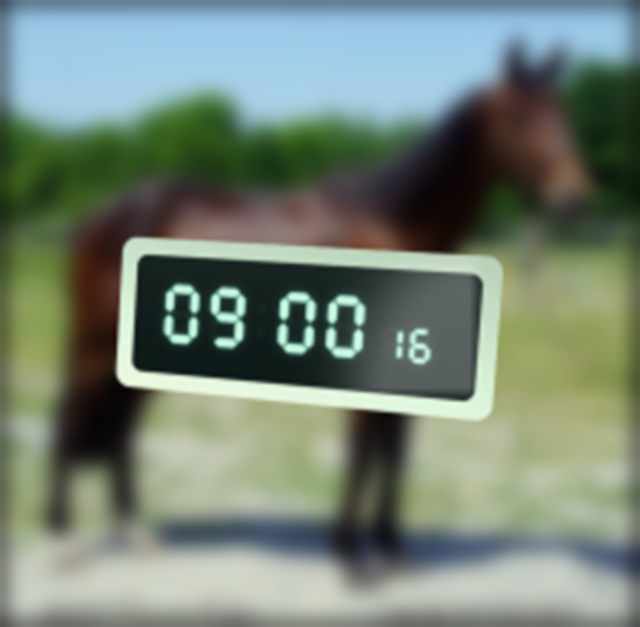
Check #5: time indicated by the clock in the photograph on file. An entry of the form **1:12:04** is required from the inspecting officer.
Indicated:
**9:00:16**
